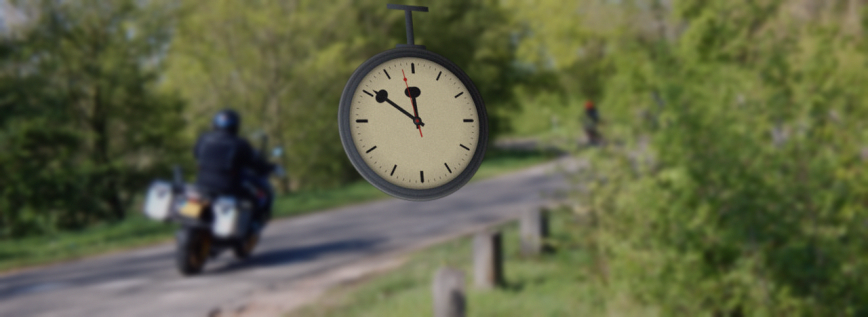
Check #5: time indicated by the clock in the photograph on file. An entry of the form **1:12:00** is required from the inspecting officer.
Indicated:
**11:50:58**
